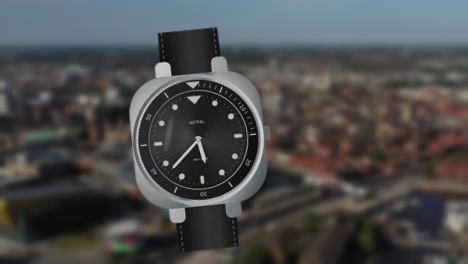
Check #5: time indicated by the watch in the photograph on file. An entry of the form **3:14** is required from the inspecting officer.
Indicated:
**5:38**
